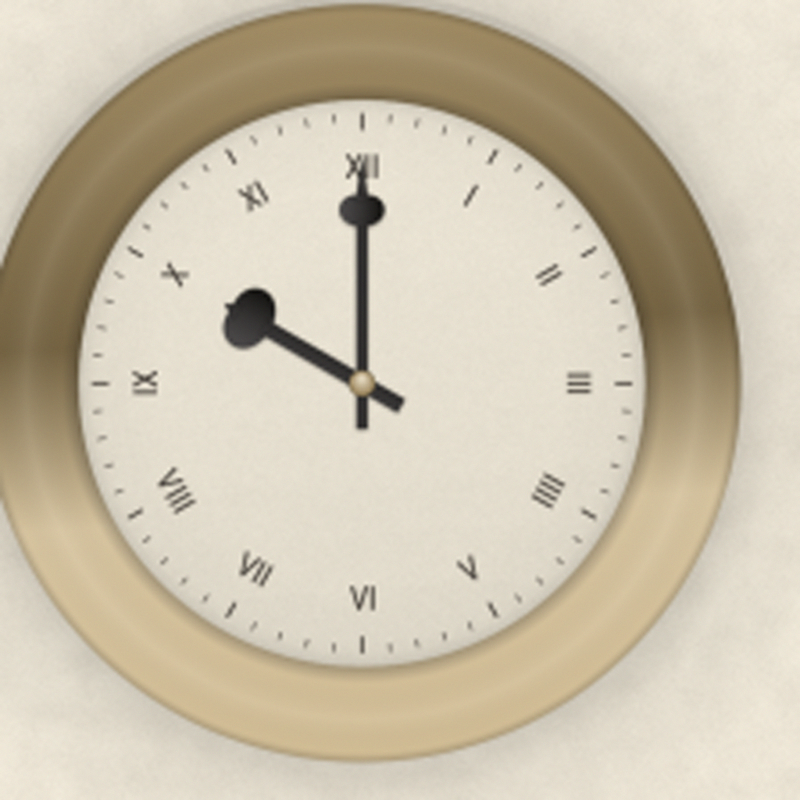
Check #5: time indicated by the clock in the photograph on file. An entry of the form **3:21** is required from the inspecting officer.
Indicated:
**10:00**
